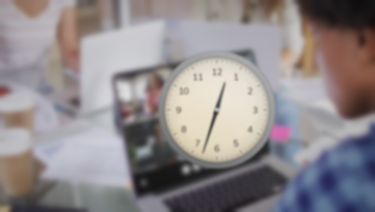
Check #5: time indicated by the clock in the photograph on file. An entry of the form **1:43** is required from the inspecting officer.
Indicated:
**12:33**
